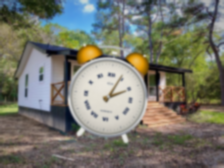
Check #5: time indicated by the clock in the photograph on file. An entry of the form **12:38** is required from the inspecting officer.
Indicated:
**2:04**
